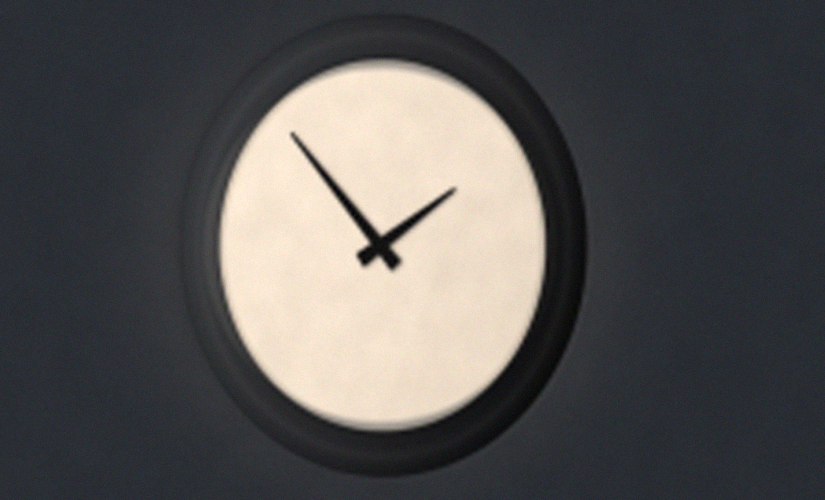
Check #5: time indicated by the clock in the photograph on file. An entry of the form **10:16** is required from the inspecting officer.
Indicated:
**1:53**
